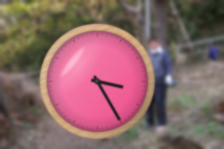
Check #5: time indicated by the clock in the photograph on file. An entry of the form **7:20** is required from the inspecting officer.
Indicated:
**3:25**
